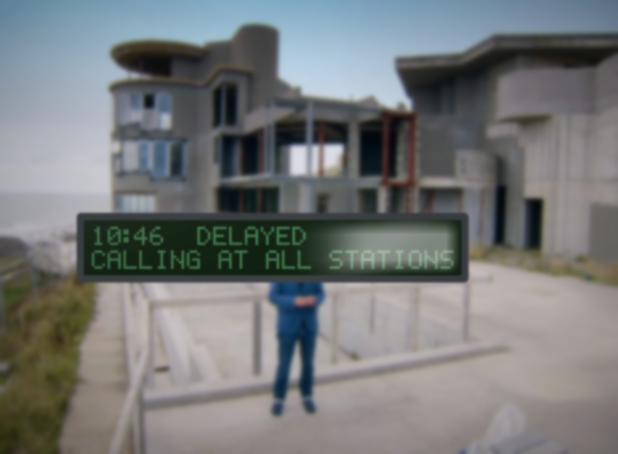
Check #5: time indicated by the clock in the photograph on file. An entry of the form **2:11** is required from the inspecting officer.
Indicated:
**10:46**
